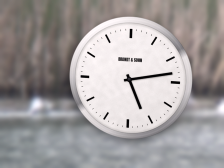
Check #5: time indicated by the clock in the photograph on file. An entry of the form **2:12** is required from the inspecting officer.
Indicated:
**5:13**
